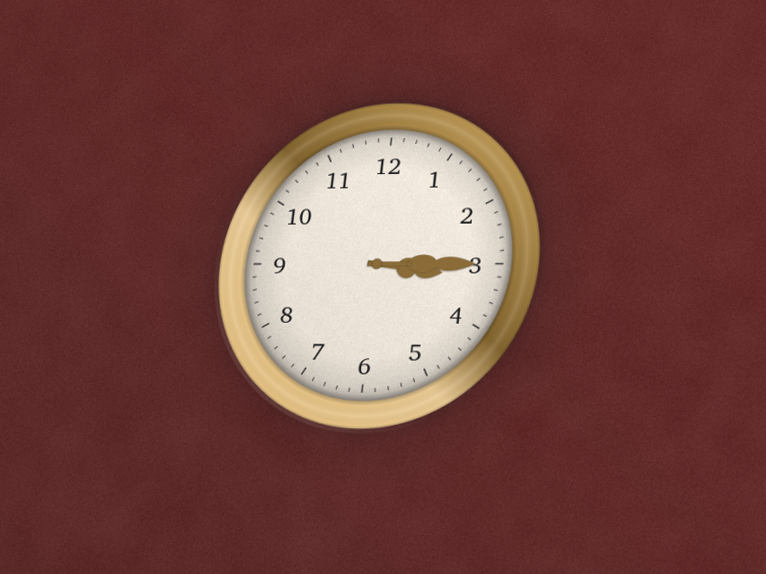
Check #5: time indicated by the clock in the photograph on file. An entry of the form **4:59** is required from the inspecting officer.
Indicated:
**3:15**
